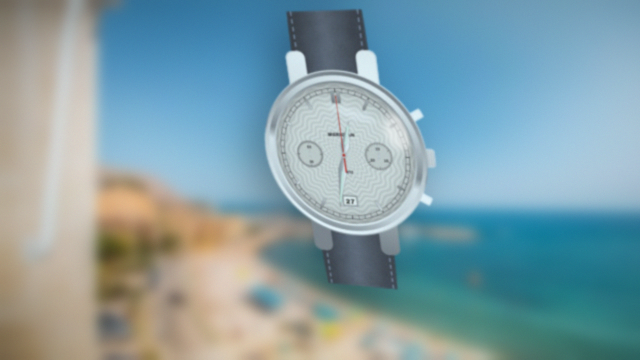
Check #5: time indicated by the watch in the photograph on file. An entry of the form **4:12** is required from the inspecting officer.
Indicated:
**12:32**
